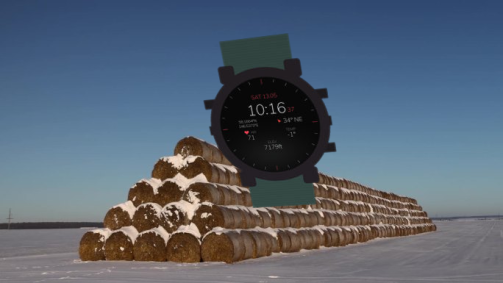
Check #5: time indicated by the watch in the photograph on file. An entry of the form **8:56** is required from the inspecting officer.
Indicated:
**10:16**
